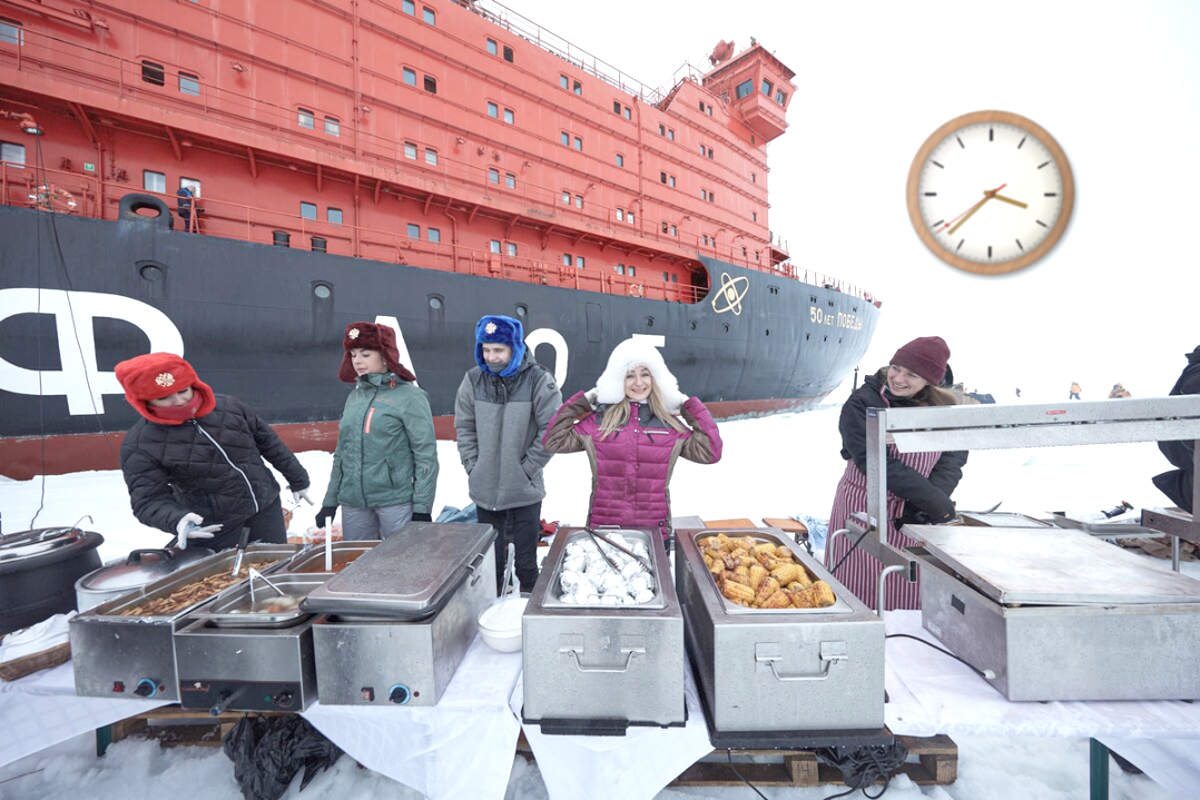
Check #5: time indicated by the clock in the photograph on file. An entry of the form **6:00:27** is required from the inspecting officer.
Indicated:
**3:37:39**
